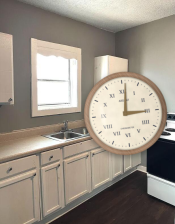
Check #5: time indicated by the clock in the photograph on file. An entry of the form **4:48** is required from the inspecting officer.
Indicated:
**3:01**
